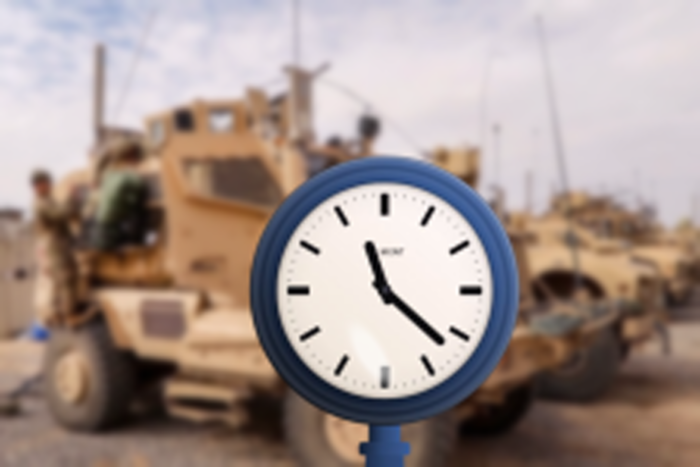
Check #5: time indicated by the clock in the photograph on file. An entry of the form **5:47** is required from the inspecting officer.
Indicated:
**11:22**
